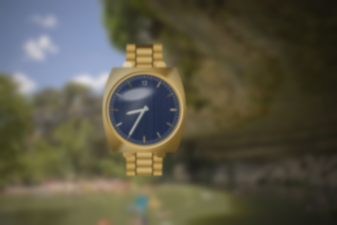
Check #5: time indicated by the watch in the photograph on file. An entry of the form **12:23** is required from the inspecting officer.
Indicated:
**8:35**
